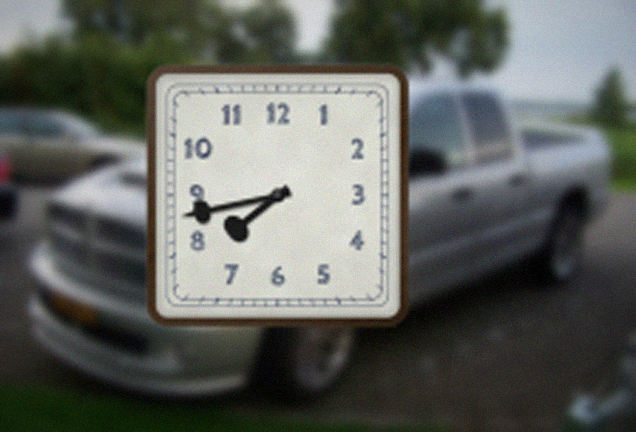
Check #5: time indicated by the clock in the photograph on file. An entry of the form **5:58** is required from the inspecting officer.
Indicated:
**7:43**
